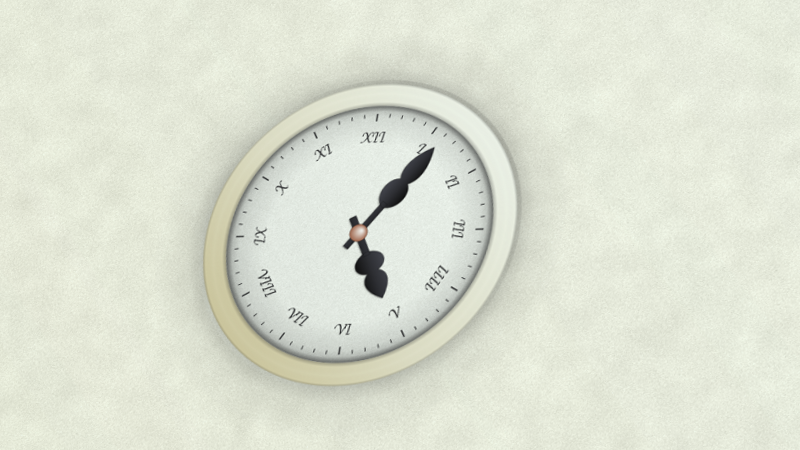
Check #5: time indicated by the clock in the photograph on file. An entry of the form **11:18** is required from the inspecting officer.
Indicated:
**5:06**
